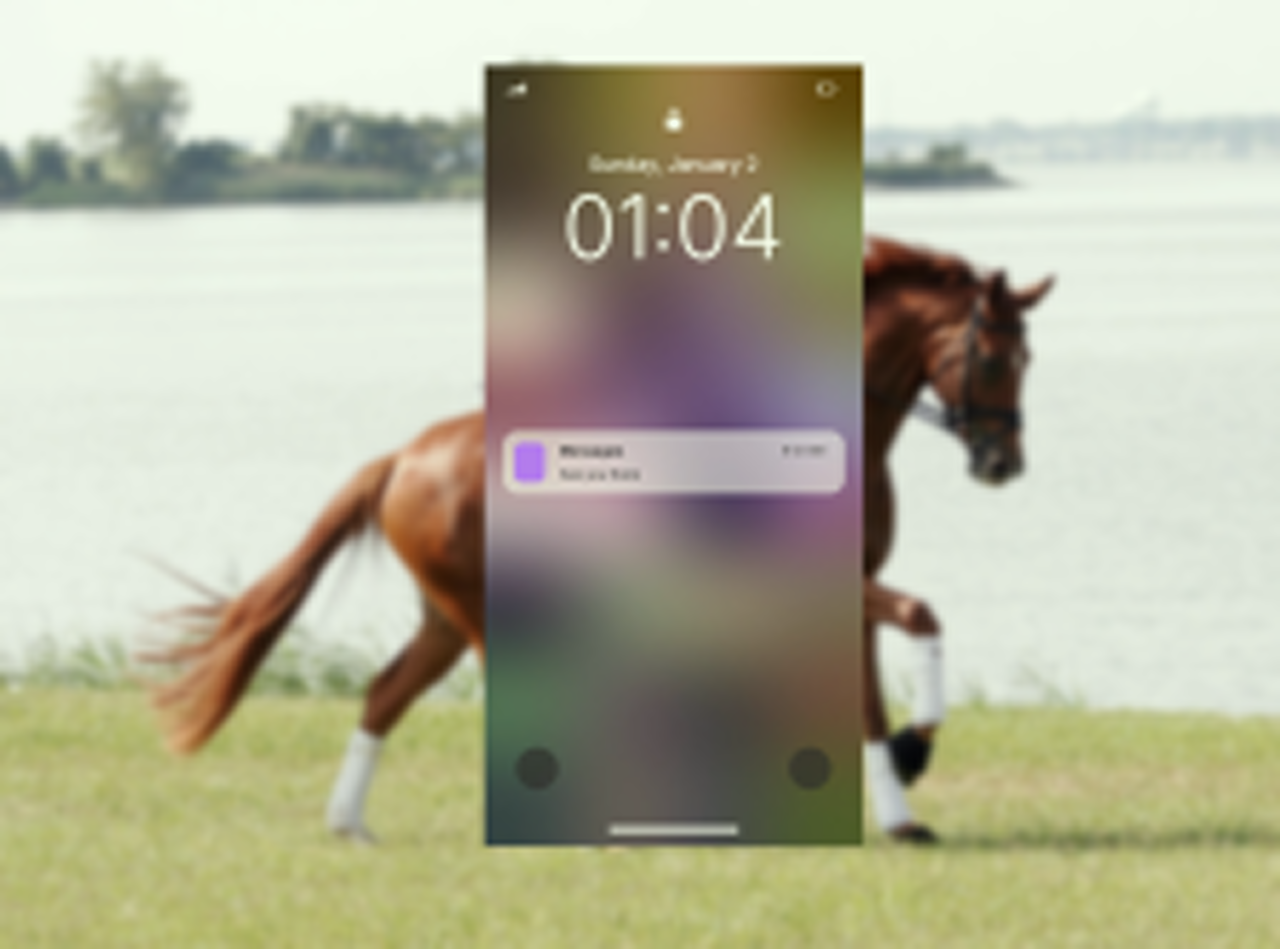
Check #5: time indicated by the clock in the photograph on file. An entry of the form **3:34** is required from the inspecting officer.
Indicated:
**1:04**
